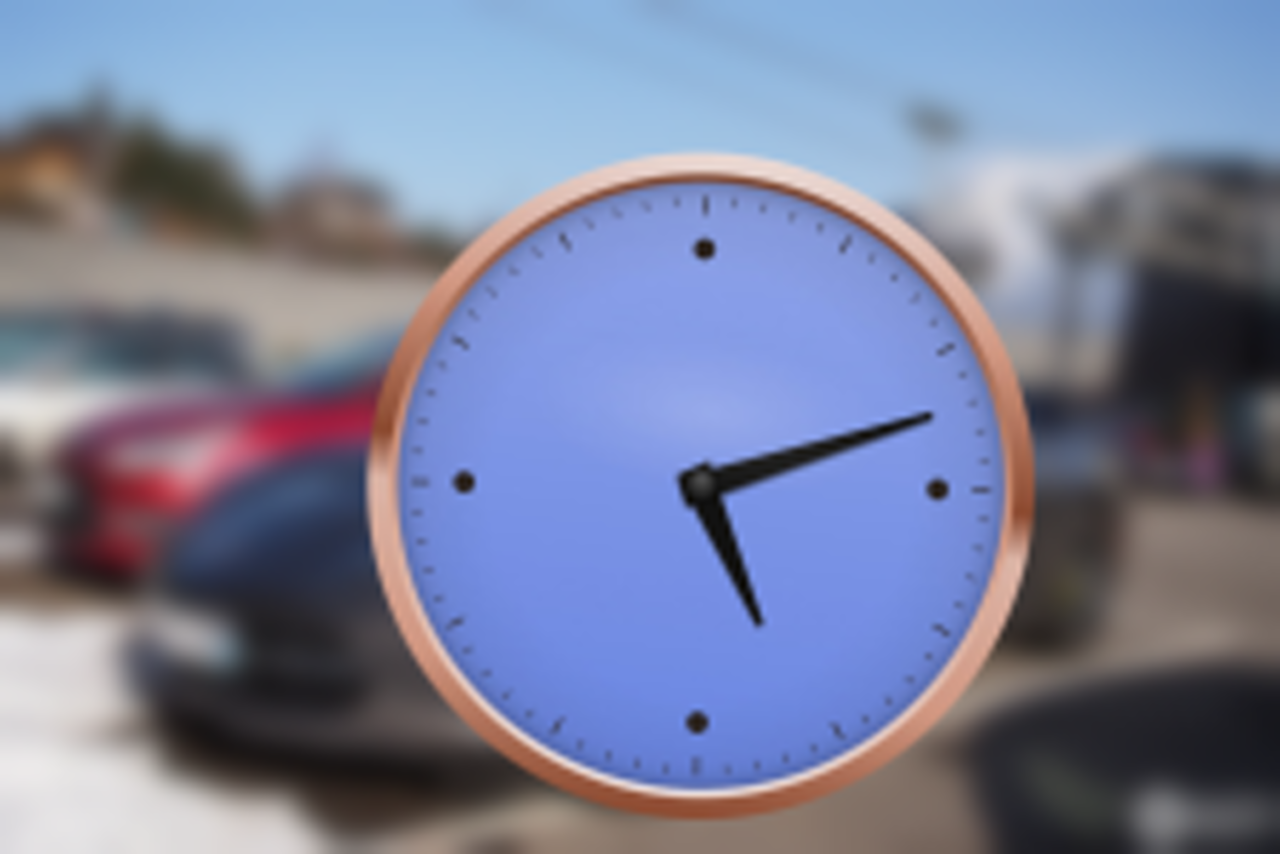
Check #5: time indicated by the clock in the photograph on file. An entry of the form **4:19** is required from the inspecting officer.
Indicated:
**5:12**
